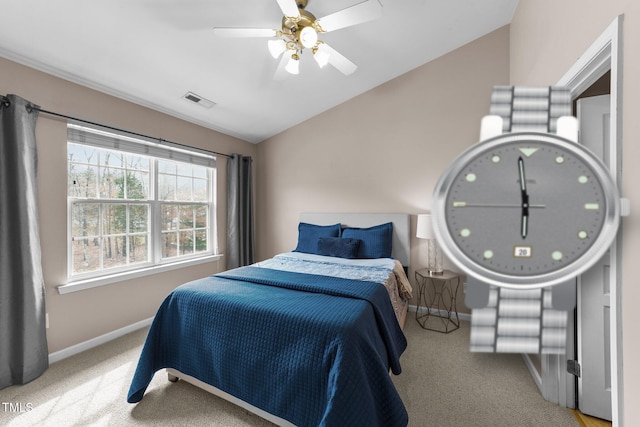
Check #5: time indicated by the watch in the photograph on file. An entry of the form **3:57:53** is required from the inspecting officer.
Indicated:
**5:58:45**
